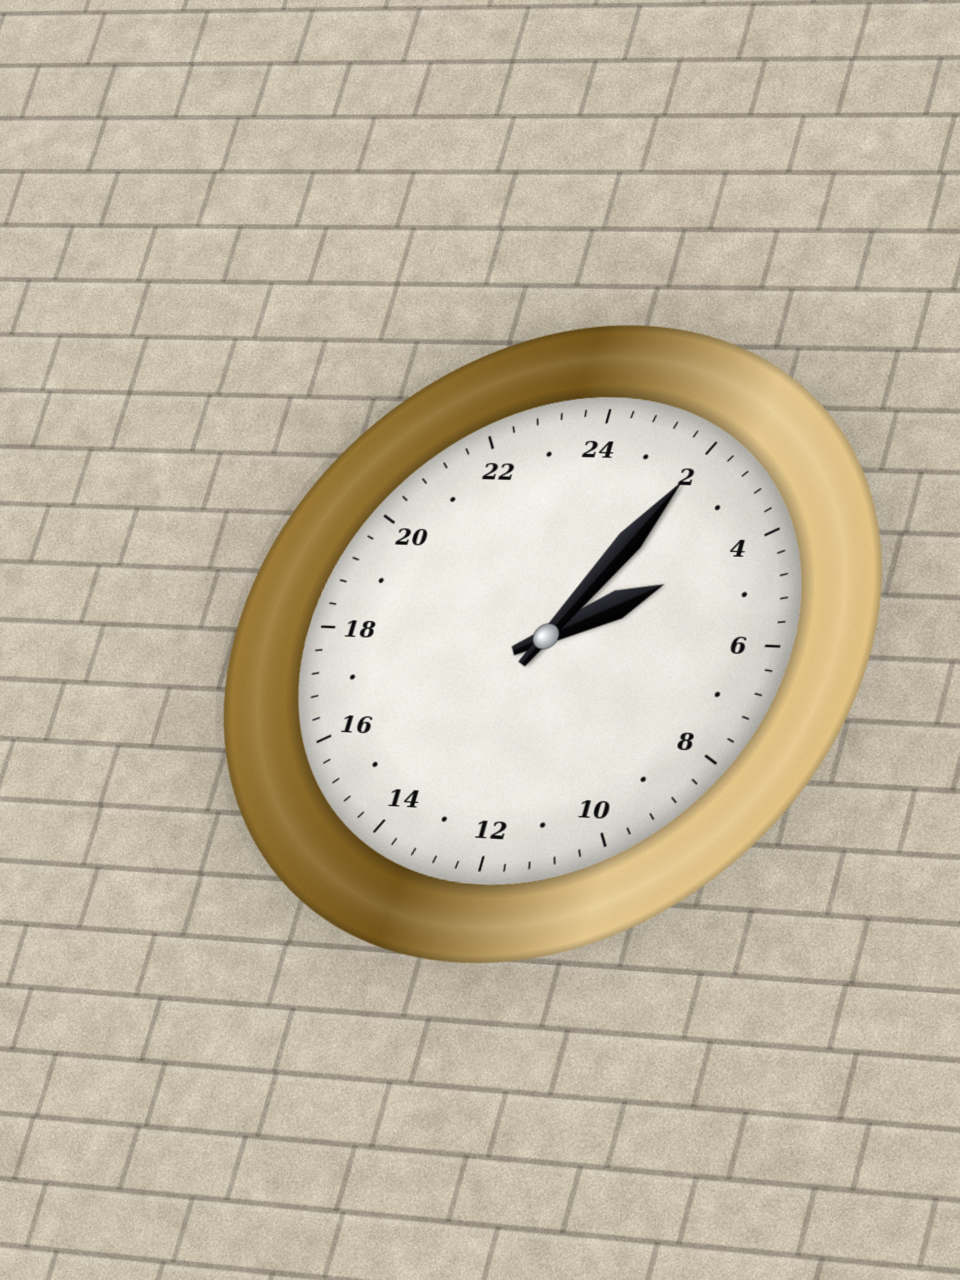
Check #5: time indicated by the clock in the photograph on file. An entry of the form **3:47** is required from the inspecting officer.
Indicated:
**4:05**
